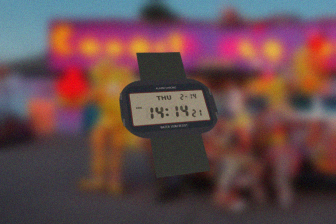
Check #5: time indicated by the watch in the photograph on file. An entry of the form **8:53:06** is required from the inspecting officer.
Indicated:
**14:14:21**
